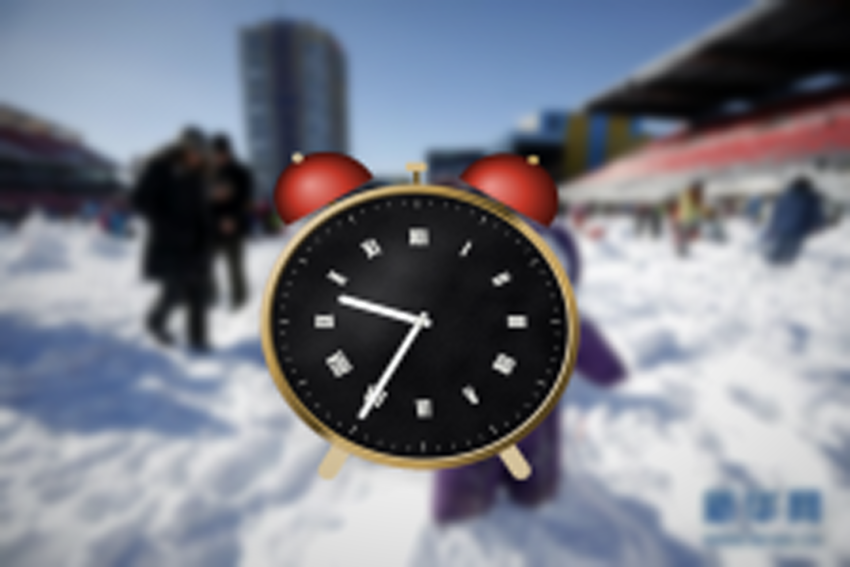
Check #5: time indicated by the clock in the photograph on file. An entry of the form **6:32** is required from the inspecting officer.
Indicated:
**9:35**
